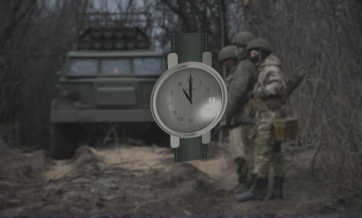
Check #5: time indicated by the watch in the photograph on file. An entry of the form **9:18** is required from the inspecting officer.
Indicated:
**11:00**
